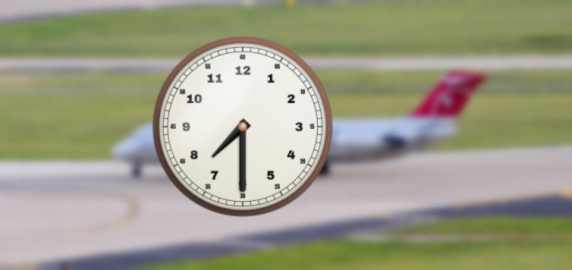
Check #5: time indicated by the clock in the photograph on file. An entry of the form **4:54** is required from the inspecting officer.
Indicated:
**7:30**
